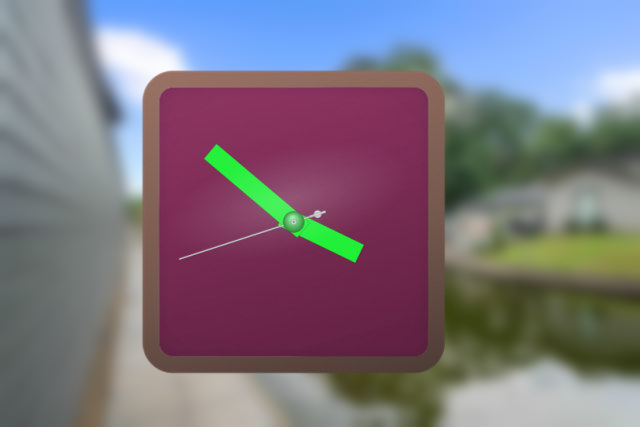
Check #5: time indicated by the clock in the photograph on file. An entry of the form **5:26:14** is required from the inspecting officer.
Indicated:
**3:51:42**
